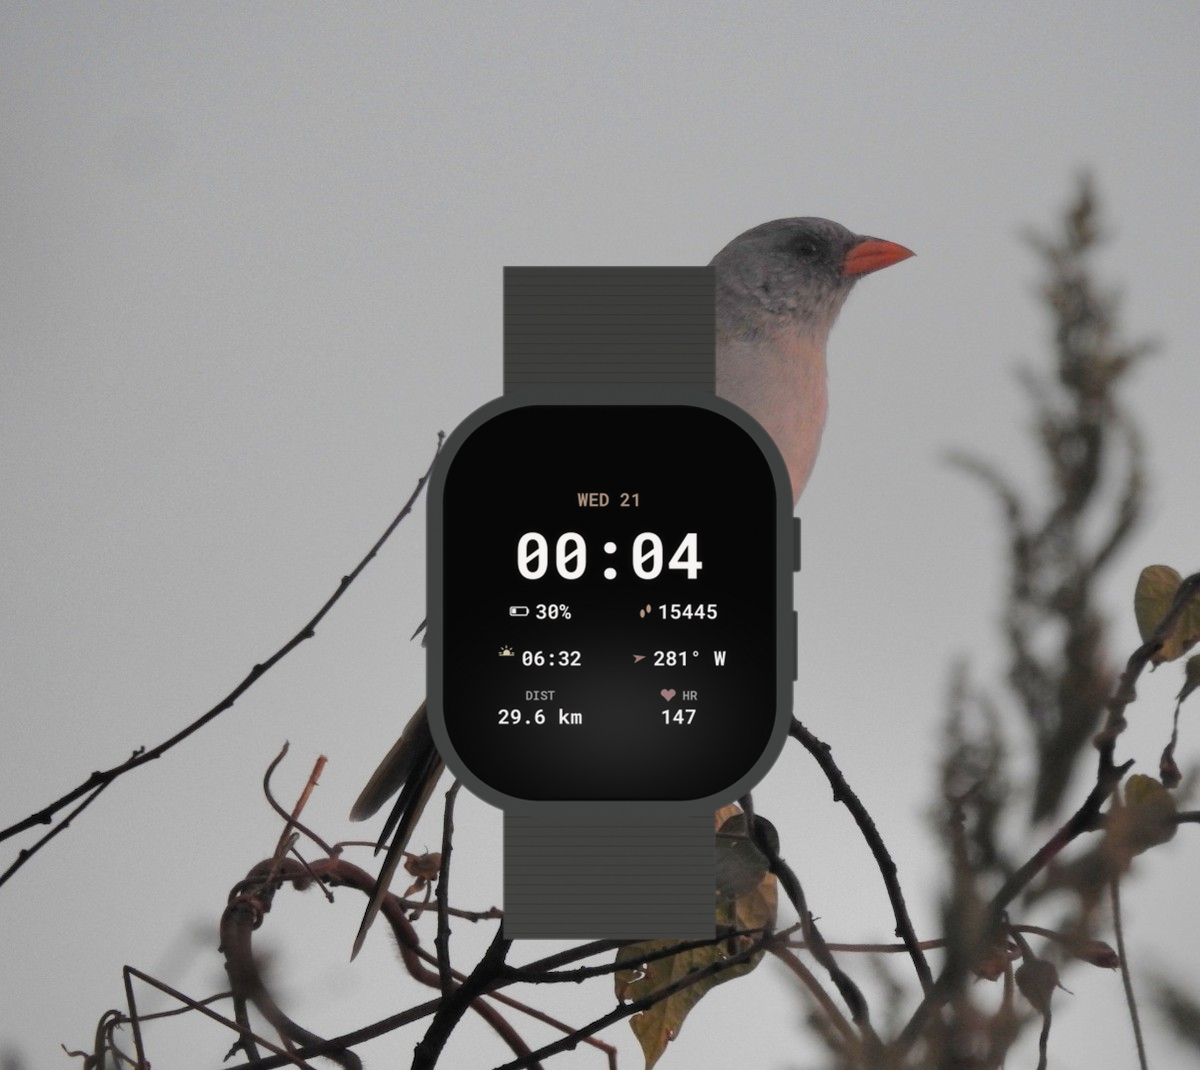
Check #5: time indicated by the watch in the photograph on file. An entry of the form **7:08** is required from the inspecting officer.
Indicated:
**0:04**
